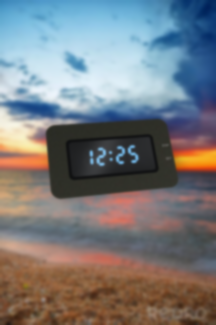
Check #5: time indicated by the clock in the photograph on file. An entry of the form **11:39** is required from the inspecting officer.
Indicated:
**12:25**
